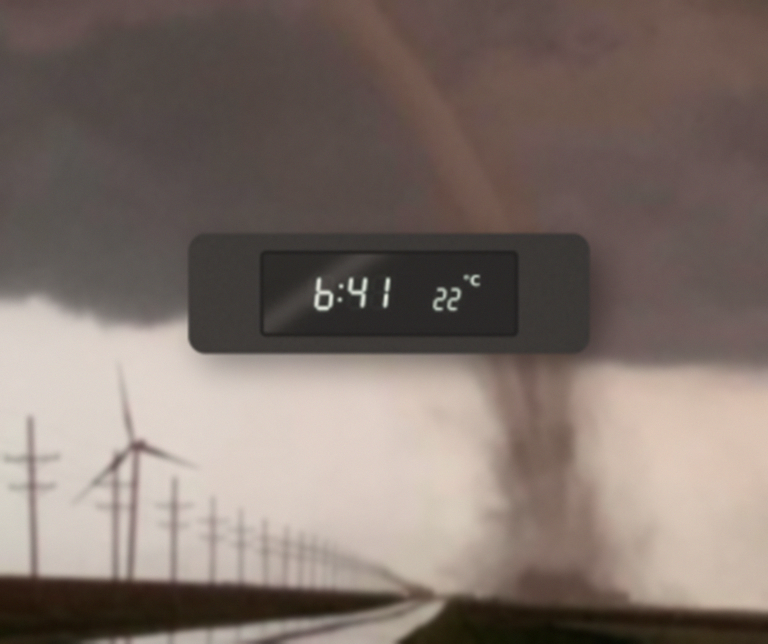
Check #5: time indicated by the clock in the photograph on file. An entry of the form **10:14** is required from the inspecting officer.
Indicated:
**6:41**
